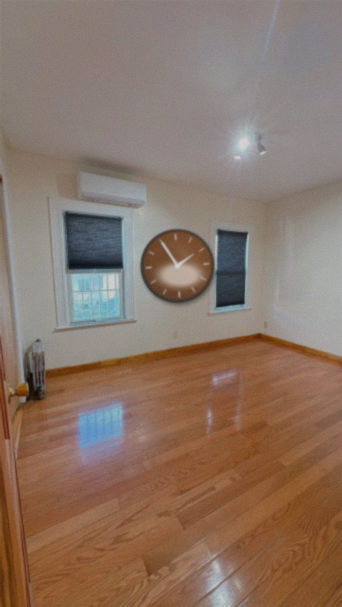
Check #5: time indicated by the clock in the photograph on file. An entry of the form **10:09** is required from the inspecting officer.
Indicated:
**1:55**
